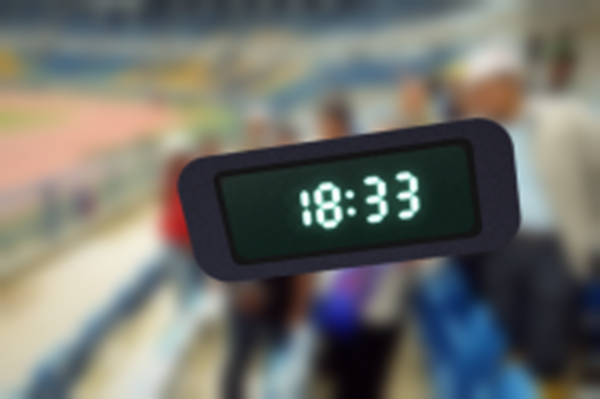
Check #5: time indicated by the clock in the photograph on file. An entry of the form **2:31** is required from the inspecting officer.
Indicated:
**18:33**
